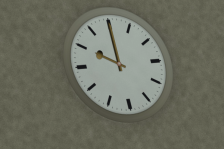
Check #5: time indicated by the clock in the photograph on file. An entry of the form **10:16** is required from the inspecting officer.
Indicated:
**10:00**
